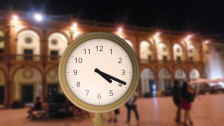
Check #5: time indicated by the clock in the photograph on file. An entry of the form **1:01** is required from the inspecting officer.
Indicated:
**4:19**
